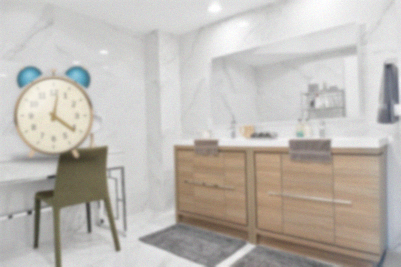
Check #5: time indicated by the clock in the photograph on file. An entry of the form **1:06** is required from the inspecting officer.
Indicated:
**12:21**
